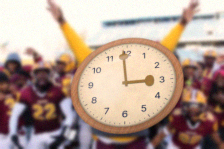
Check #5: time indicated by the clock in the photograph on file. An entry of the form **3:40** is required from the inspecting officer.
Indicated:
**2:59**
